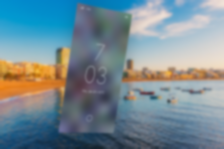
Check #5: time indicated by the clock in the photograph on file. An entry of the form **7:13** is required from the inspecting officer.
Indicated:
**7:03**
